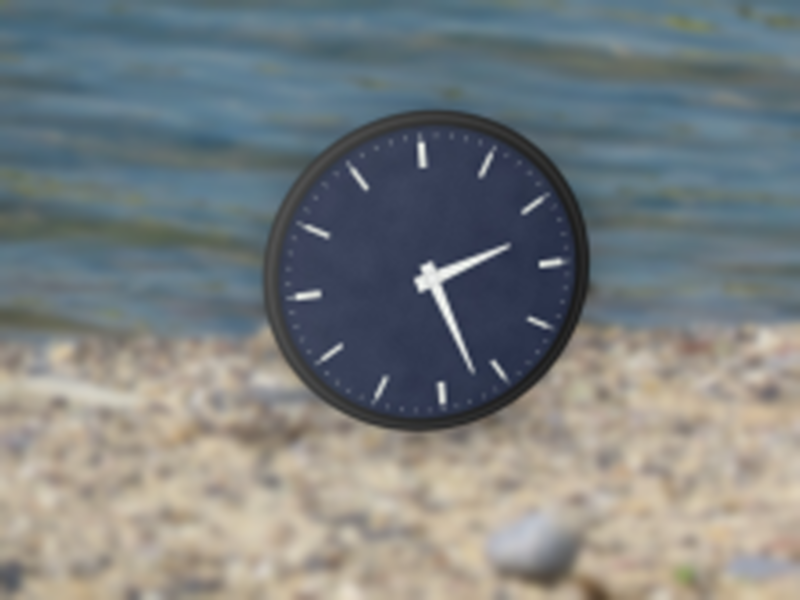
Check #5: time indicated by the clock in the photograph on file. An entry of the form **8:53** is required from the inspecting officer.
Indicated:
**2:27**
